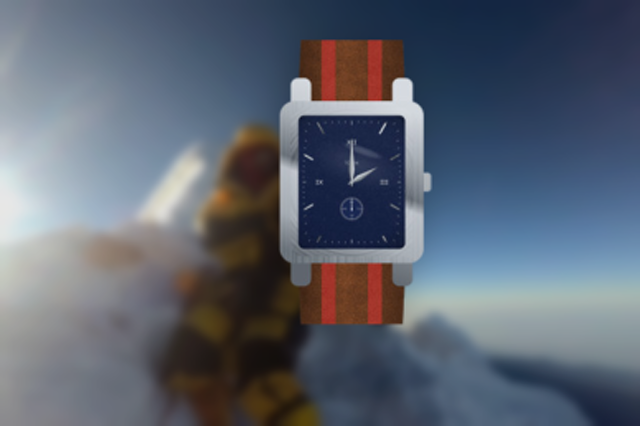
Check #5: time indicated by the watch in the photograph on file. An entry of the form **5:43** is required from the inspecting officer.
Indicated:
**2:00**
